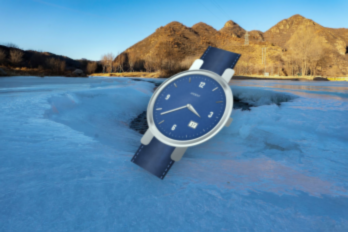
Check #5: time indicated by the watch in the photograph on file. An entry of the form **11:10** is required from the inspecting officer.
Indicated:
**3:38**
